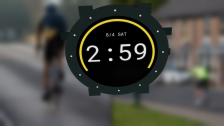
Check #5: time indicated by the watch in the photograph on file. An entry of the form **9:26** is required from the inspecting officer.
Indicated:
**2:59**
